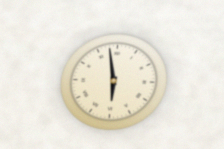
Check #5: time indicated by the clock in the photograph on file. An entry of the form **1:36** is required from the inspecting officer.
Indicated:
**5:58**
